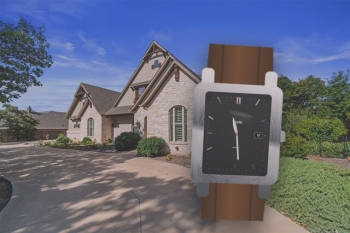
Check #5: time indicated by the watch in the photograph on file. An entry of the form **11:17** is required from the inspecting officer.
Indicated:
**11:29**
